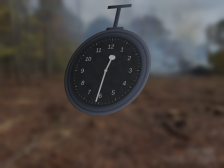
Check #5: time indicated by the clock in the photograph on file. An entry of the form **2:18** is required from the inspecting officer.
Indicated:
**12:31**
